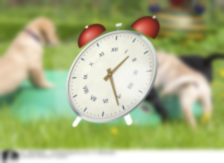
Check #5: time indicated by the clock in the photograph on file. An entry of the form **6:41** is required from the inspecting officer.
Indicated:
**1:26**
